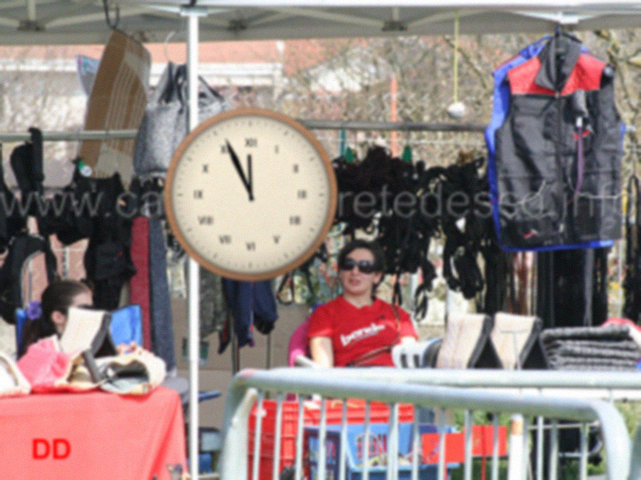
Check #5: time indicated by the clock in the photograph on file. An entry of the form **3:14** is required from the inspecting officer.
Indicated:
**11:56**
